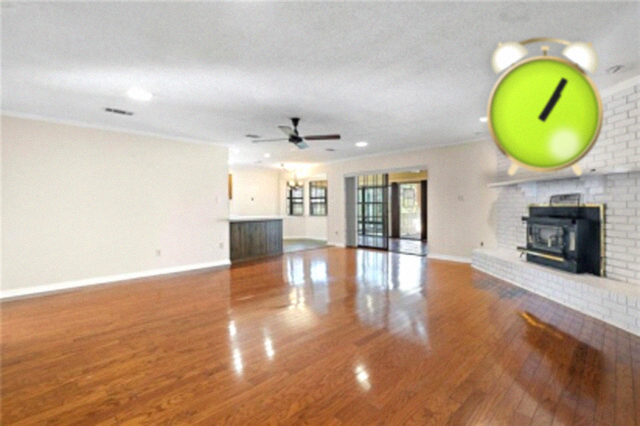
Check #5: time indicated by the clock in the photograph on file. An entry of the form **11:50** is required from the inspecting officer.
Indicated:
**1:05**
